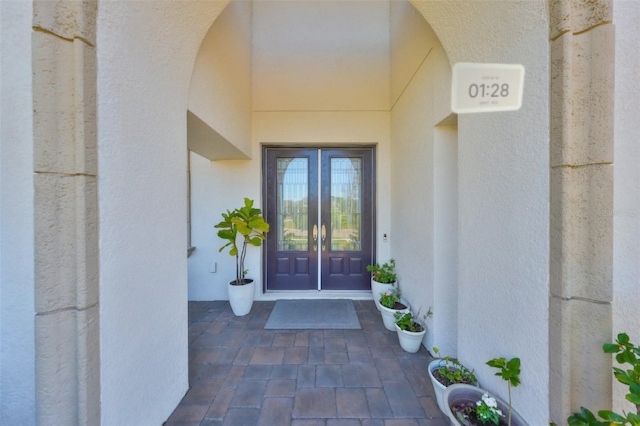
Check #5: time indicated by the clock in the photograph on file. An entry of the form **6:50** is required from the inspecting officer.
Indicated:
**1:28**
